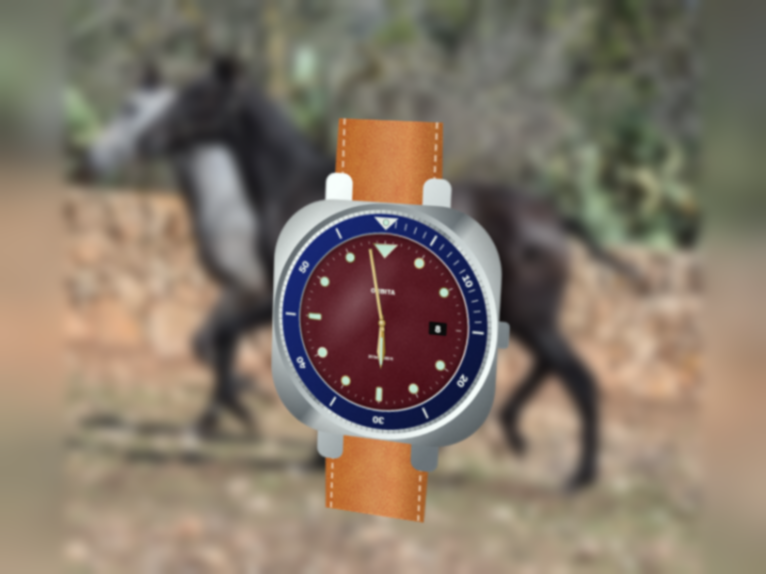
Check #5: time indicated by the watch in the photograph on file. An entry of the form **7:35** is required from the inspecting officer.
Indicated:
**5:58**
